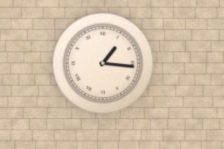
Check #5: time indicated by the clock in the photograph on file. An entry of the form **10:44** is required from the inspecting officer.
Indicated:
**1:16**
